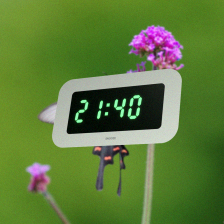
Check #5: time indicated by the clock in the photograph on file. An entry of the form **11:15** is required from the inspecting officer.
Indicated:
**21:40**
